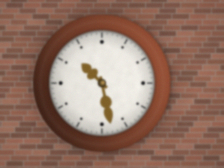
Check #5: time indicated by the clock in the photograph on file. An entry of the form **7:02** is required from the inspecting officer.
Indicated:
**10:28**
